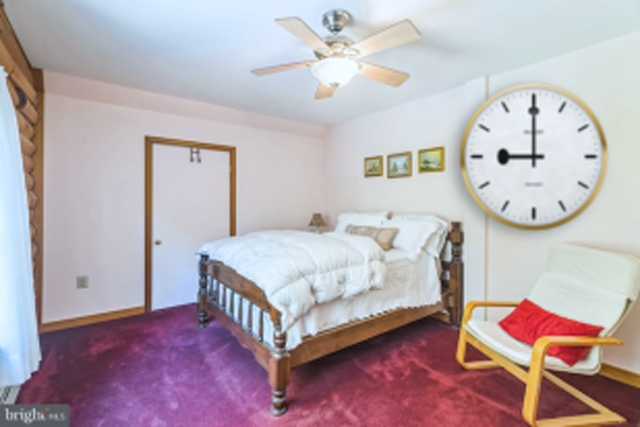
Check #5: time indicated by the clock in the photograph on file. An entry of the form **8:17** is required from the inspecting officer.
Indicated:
**9:00**
